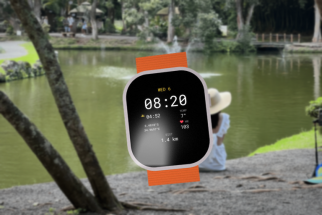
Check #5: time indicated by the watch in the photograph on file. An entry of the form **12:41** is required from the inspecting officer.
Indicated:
**8:20**
